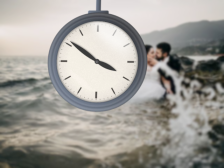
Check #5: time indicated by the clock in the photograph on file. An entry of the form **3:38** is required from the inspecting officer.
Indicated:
**3:51**
